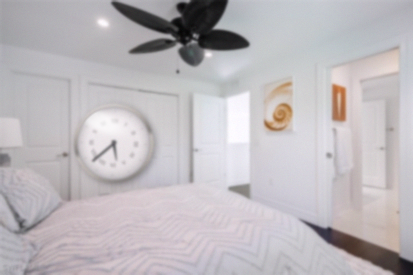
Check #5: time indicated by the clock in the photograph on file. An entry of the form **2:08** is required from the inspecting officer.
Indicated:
**5:38**
